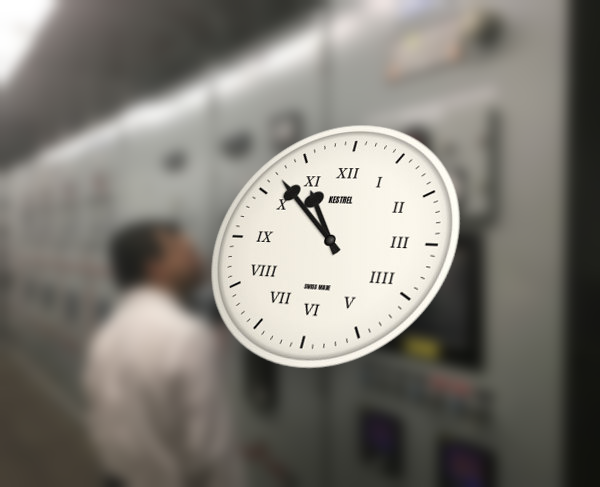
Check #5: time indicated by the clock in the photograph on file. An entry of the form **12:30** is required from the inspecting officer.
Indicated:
**10:52**
